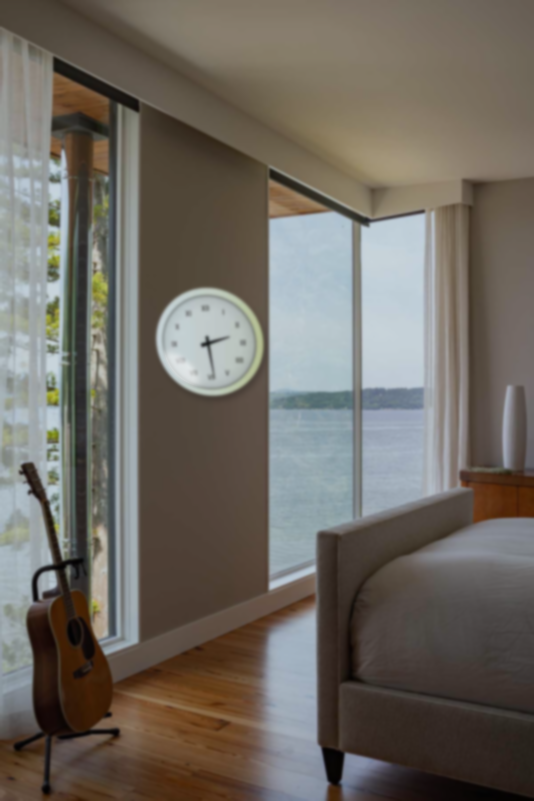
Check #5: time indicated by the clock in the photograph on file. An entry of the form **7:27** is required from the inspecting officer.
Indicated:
**2:29**
